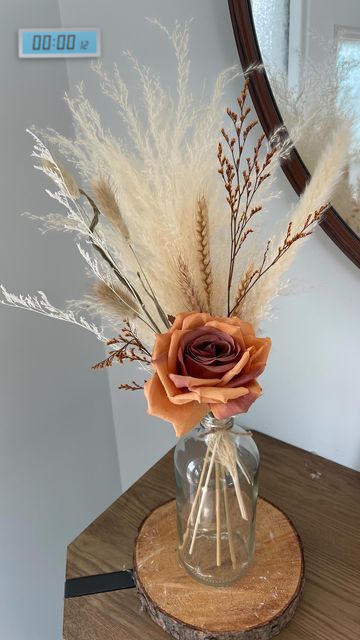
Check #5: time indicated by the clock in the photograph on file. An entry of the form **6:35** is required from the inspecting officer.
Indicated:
**0:00**
